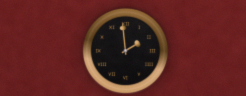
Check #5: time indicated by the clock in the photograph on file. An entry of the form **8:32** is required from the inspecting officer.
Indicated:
**1:59**
